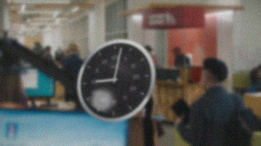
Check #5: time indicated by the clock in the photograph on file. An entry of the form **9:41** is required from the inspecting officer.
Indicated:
**9:02**
